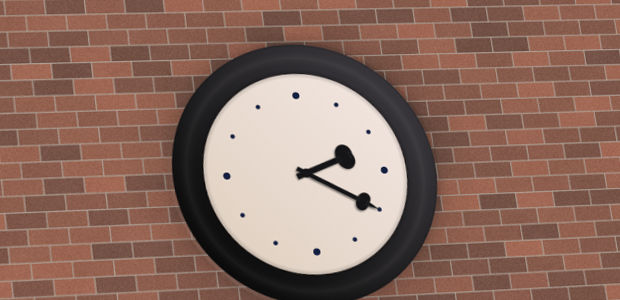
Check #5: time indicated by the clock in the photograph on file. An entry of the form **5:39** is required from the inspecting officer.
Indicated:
**2:20**
